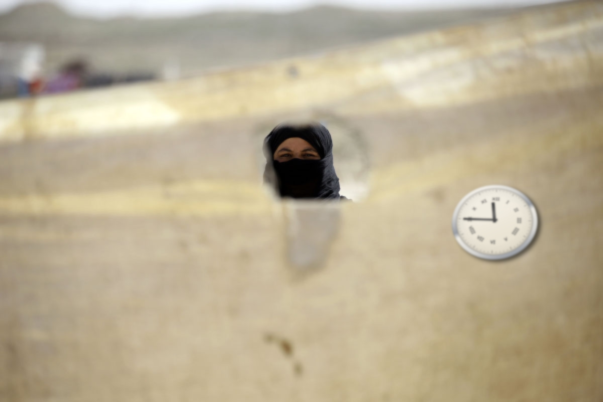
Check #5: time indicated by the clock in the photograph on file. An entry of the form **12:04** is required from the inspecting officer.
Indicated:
**11:45**
